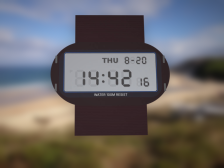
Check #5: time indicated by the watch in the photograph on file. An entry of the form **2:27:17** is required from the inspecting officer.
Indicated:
**14:42:16**
